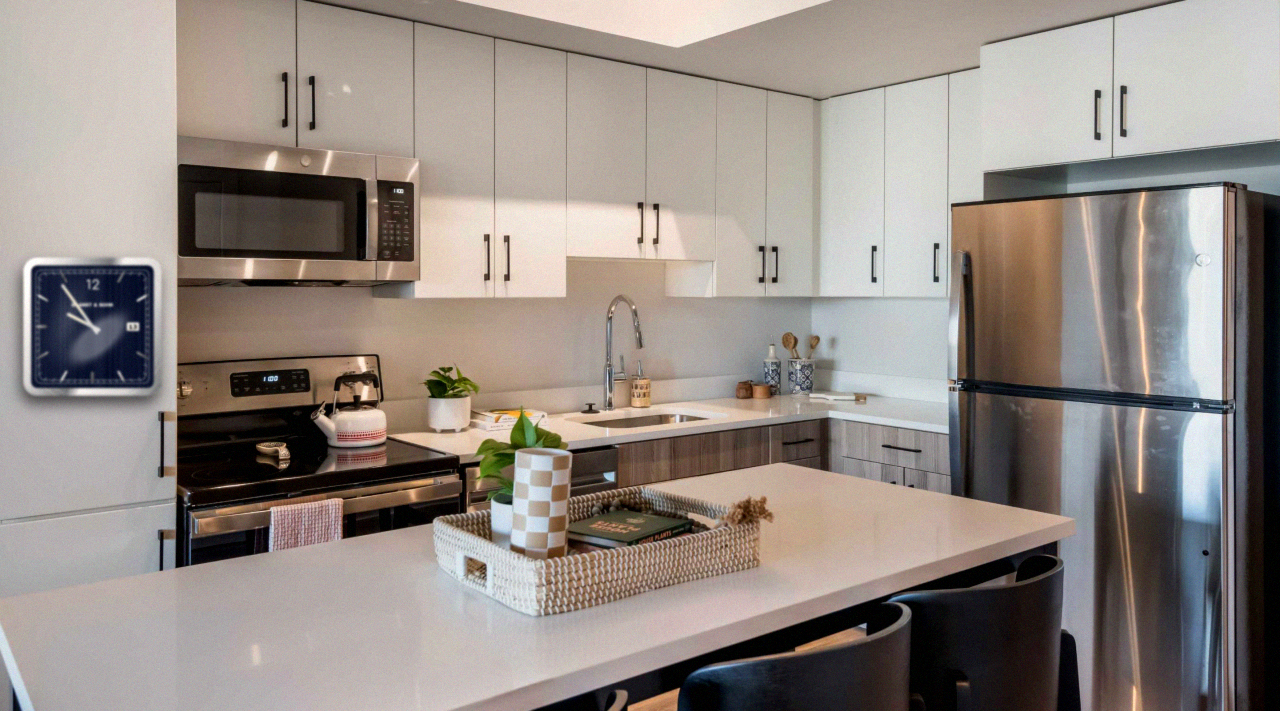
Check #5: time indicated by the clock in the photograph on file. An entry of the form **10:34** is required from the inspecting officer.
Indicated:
**9:54**
